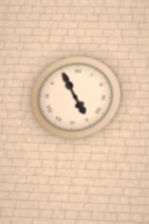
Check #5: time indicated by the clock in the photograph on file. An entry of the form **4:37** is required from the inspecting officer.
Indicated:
**4:55**
